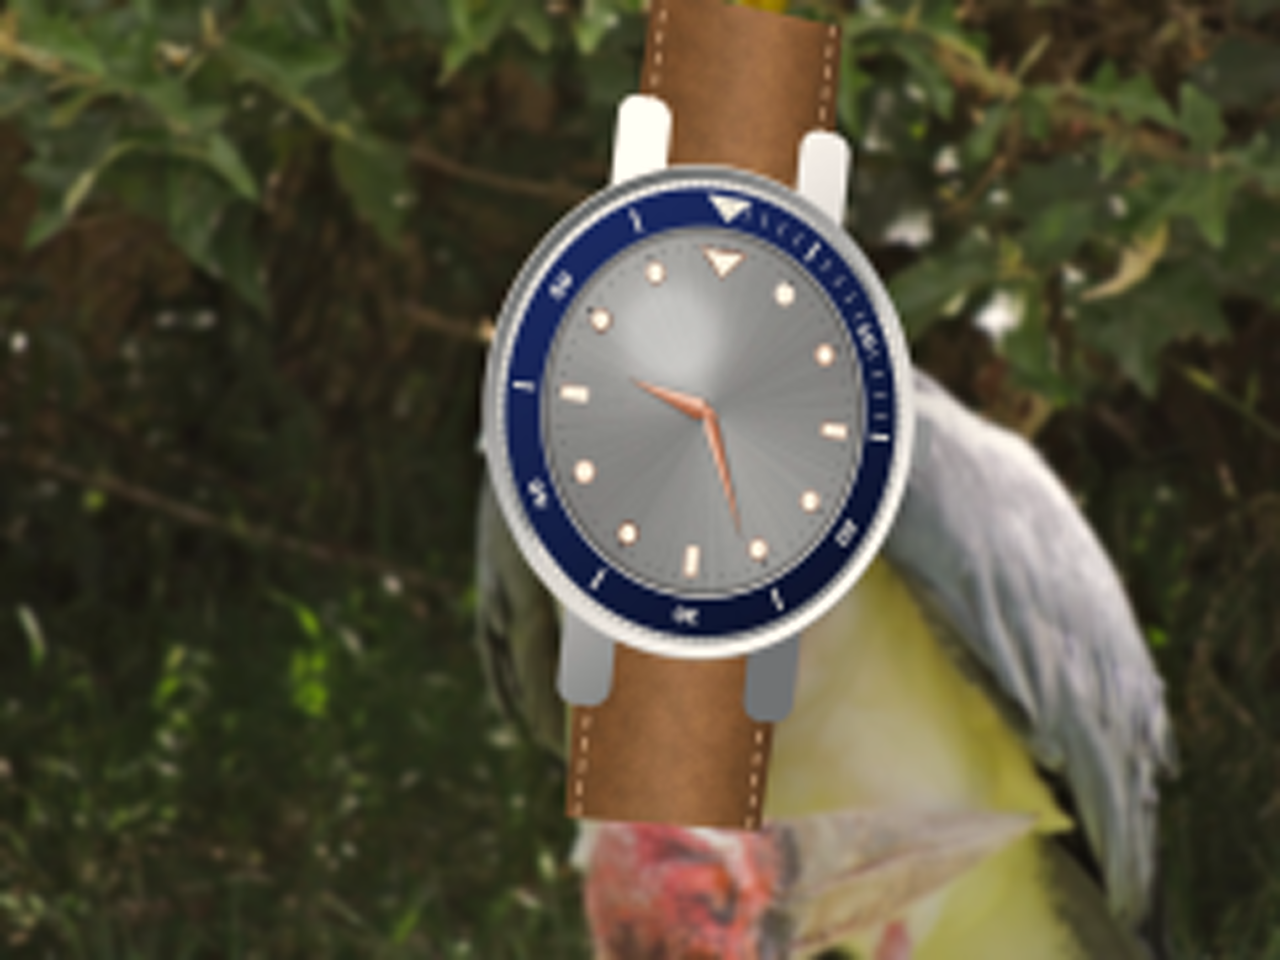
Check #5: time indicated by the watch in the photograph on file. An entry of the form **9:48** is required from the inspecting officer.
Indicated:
**9:26**
